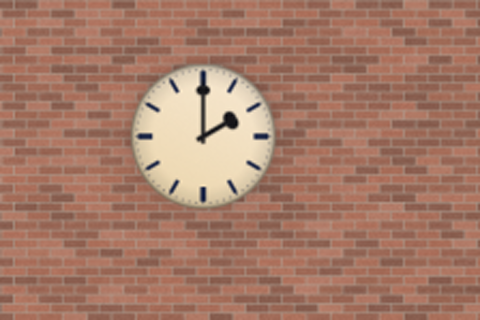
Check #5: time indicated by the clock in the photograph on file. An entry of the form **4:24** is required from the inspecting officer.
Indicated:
**2:00**
